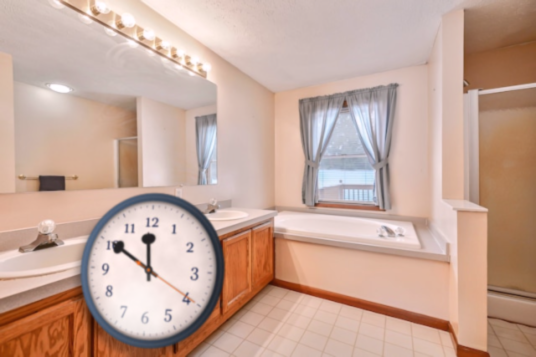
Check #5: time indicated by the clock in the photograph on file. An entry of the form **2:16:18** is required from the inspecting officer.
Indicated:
**11:50:20**
